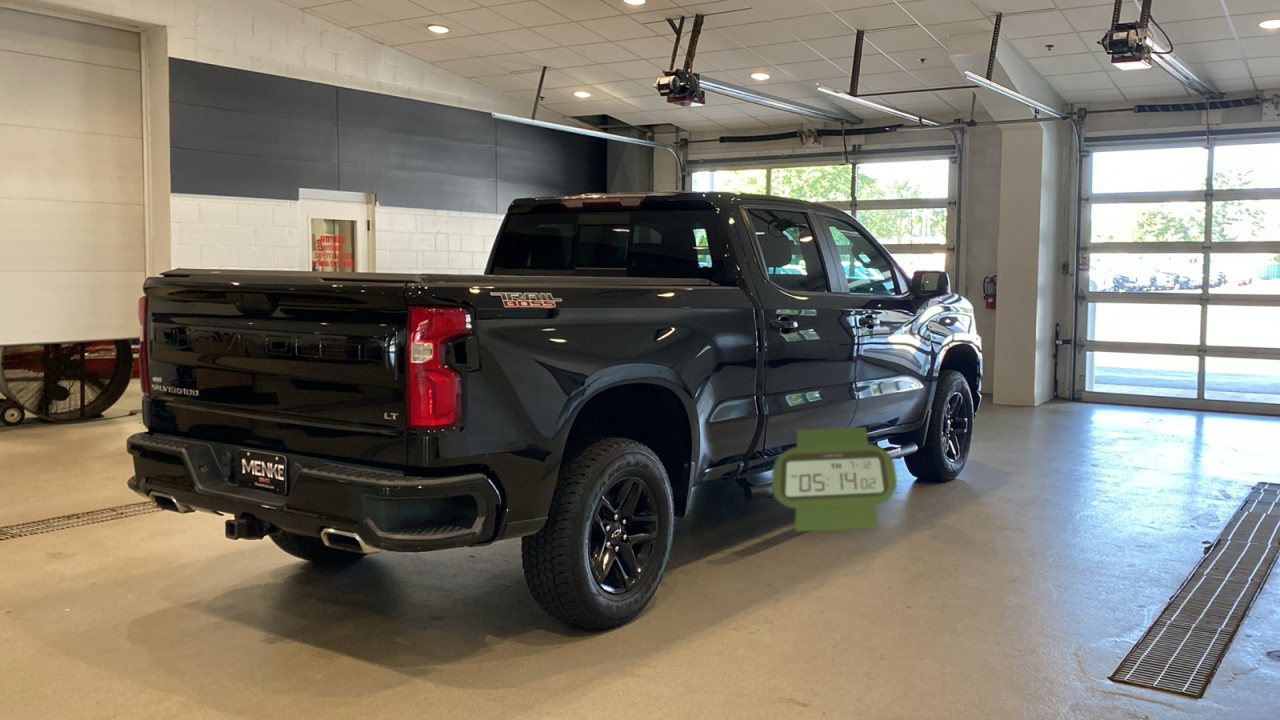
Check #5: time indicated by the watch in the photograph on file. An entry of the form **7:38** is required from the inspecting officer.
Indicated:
**5:14**
